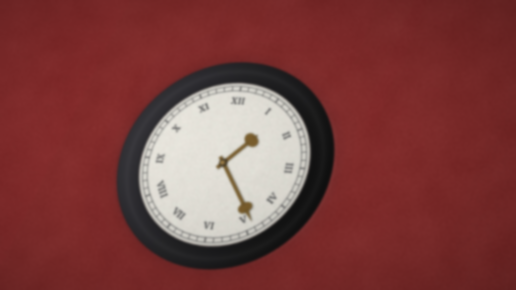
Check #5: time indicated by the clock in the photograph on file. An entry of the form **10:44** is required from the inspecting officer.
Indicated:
**1:24**
